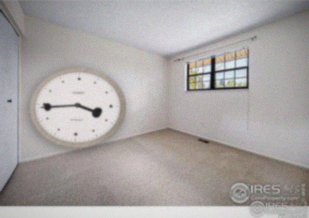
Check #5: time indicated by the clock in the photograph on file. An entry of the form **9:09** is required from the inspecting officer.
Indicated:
**3:44**
